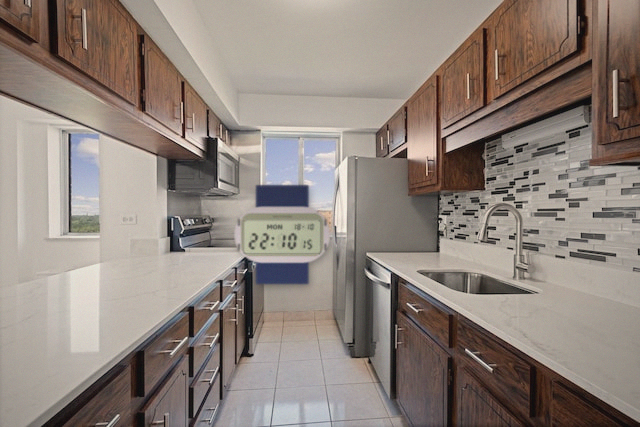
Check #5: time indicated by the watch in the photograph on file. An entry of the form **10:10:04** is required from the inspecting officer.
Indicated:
**22:10:15**
